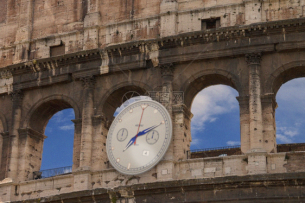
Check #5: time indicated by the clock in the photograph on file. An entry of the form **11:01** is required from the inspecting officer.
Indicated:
**7:10**
